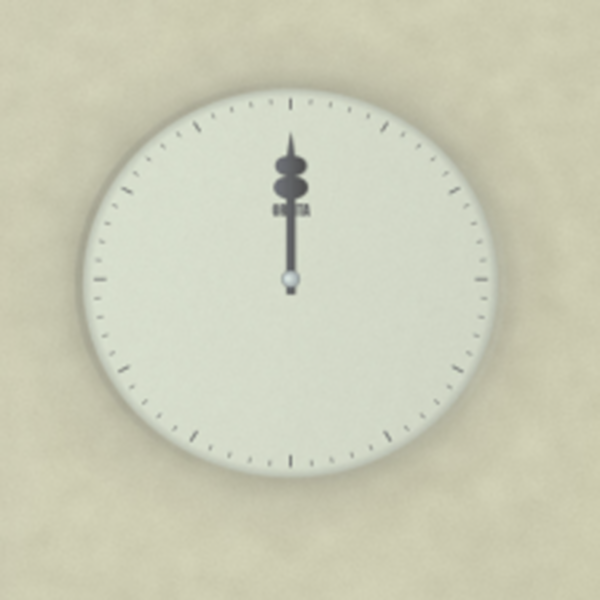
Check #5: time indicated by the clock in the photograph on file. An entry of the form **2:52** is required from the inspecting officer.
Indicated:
**12:00**
